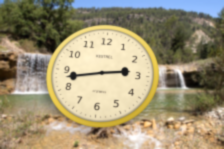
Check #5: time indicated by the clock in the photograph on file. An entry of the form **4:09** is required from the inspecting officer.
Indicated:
**2:43**
